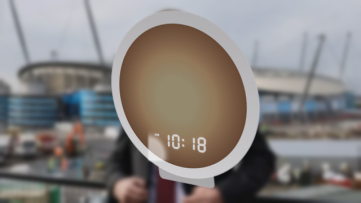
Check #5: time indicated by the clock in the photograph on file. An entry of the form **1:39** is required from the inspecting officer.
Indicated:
**10:18**
